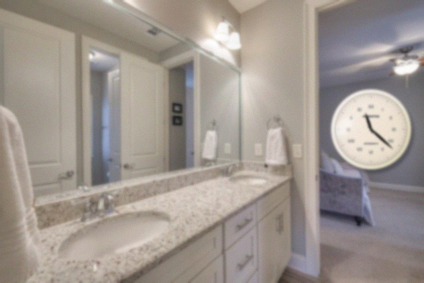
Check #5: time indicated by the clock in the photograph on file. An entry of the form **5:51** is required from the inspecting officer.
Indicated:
**11:22**
